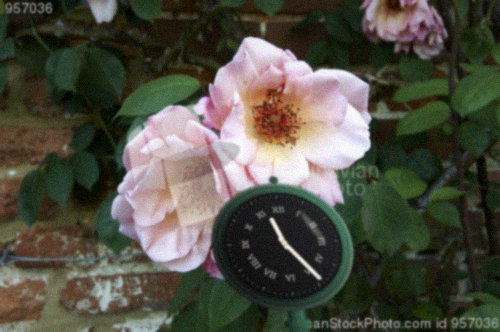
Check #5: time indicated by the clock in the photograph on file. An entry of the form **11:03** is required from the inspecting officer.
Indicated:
**11:24**
